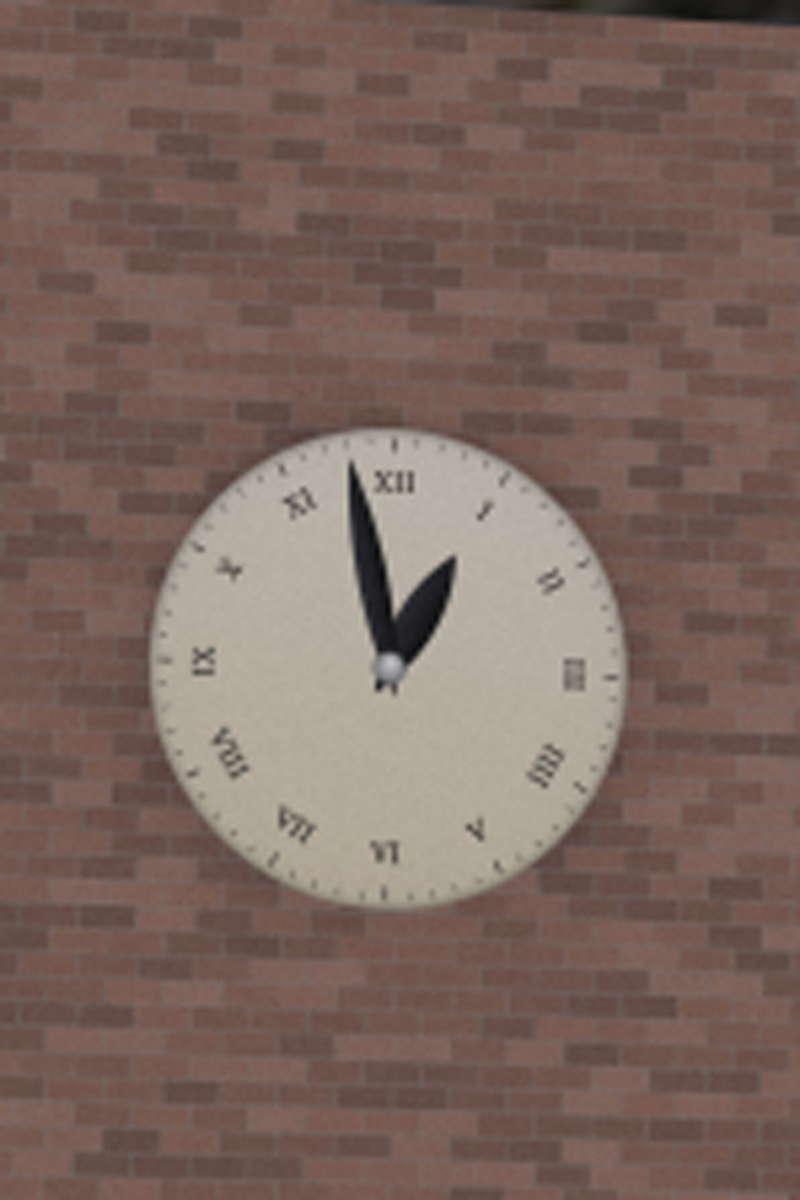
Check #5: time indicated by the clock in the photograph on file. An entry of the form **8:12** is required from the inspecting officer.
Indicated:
**12:58**
